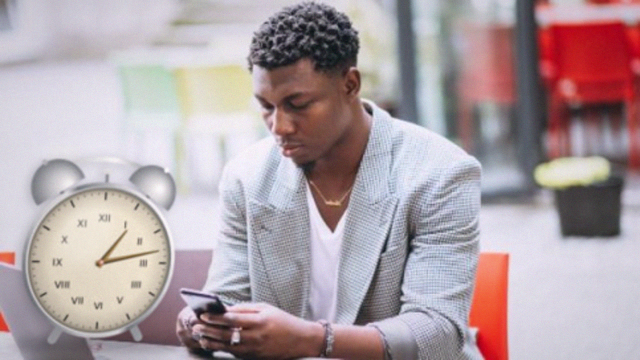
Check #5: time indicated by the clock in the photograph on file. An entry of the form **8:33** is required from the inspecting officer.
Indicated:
**1:13**
